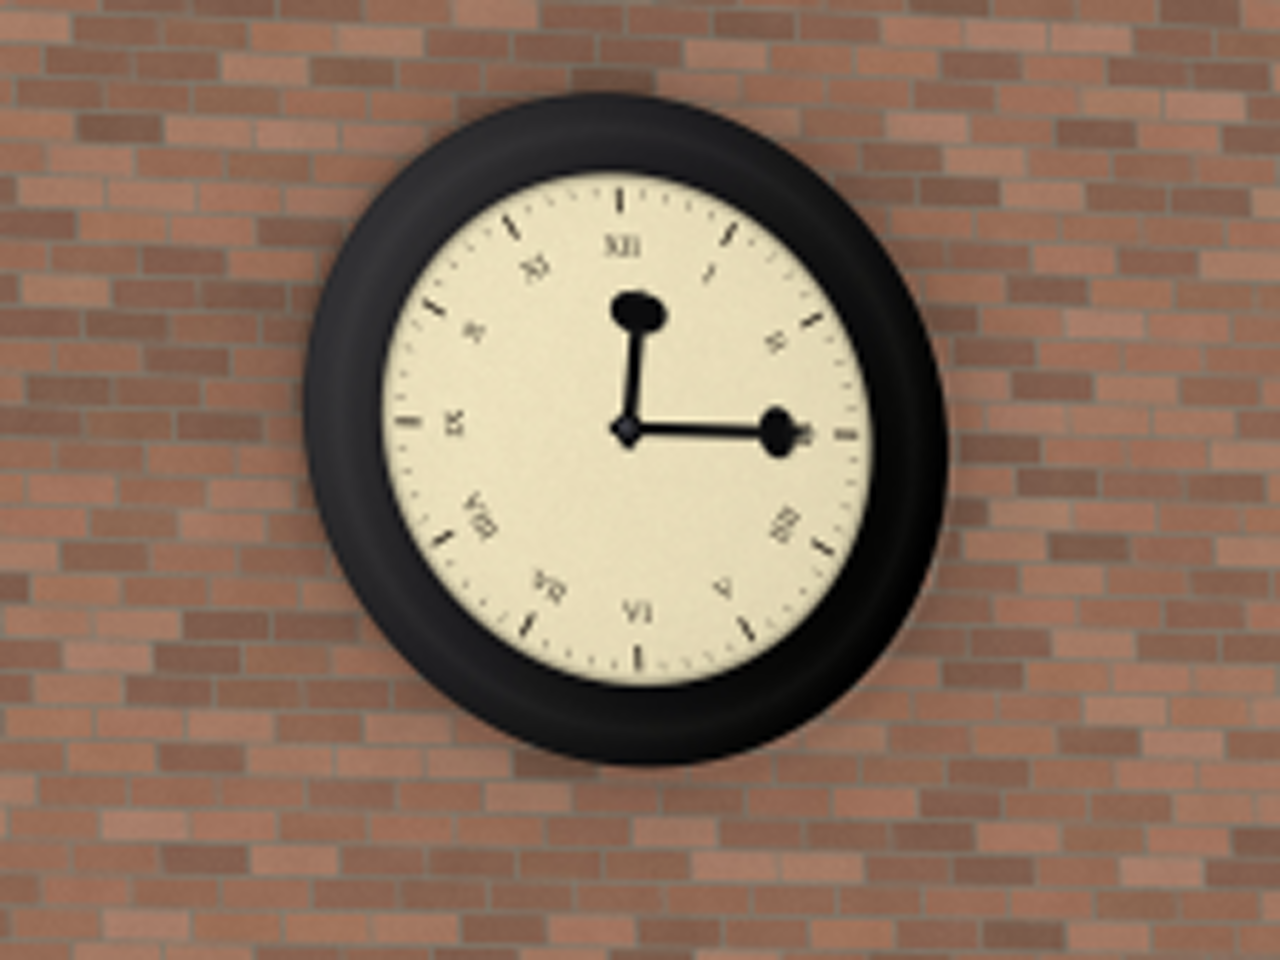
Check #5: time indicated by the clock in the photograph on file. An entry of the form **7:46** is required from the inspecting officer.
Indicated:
**12:15**
